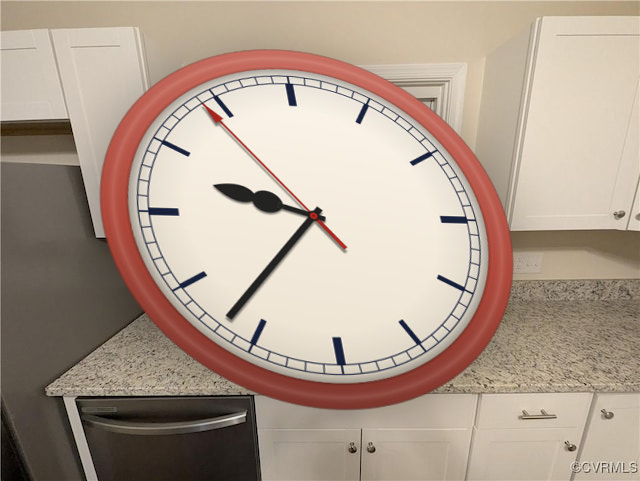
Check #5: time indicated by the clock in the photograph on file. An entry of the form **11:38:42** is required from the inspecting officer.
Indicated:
**9:36:54**
